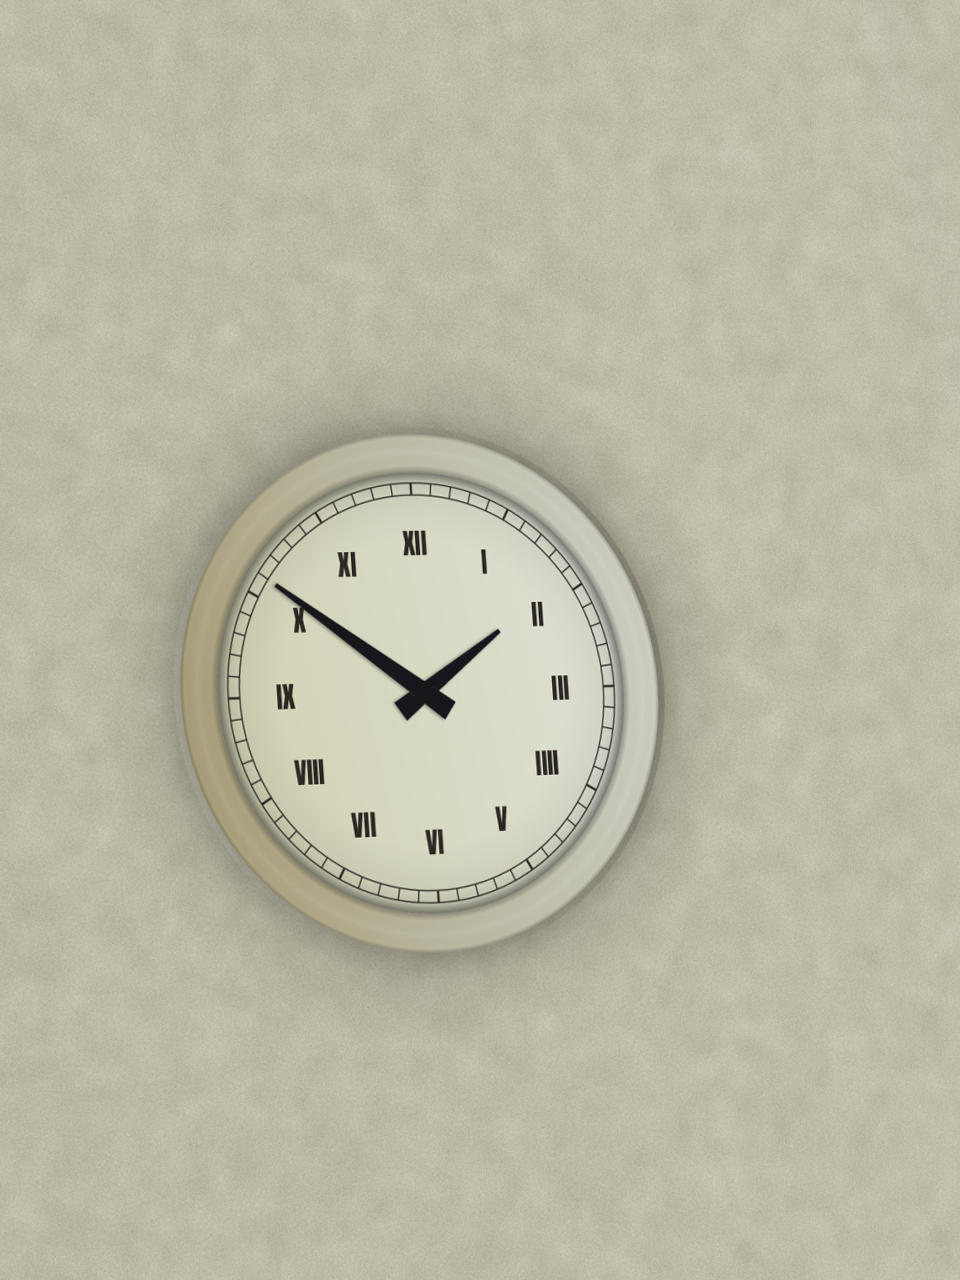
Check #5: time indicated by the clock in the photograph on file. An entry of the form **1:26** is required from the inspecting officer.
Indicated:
**1:51**
